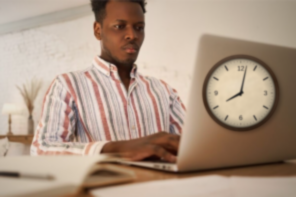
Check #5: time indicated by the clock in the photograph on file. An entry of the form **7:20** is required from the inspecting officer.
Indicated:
**8:02**
